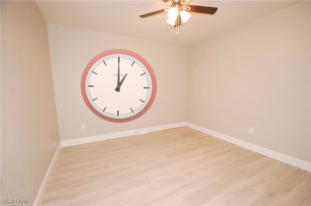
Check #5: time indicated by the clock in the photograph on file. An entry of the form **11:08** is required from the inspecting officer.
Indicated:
**1:00**
